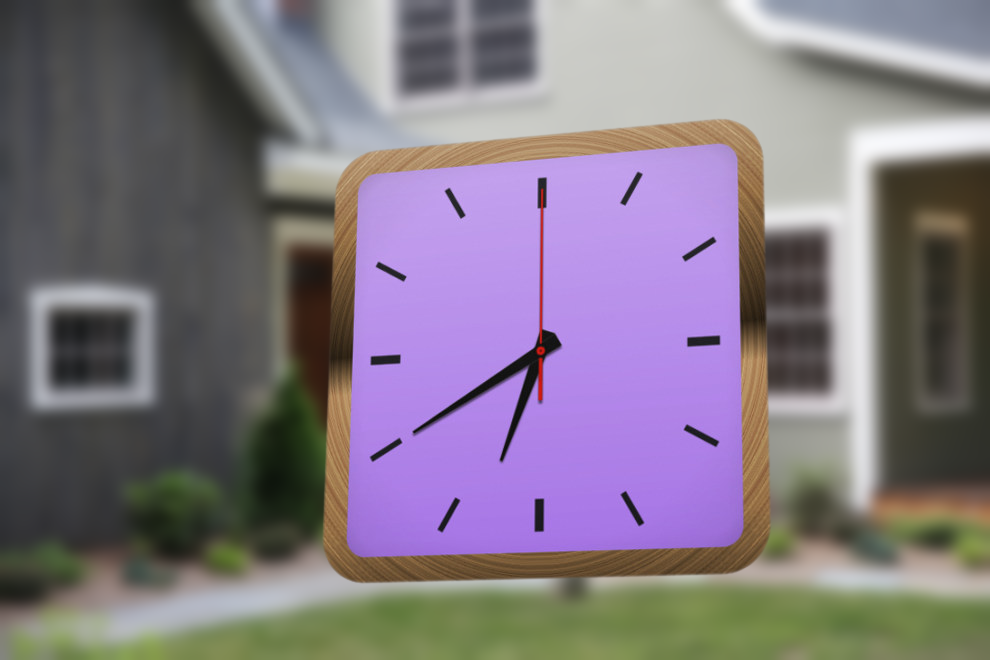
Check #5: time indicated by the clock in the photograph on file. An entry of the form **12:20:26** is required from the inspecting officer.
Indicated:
**6:40:00**
